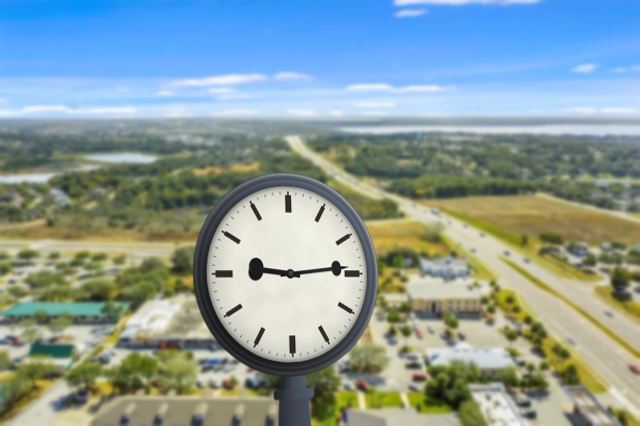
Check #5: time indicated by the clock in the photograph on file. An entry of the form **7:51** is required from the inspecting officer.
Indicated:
**9:14**
